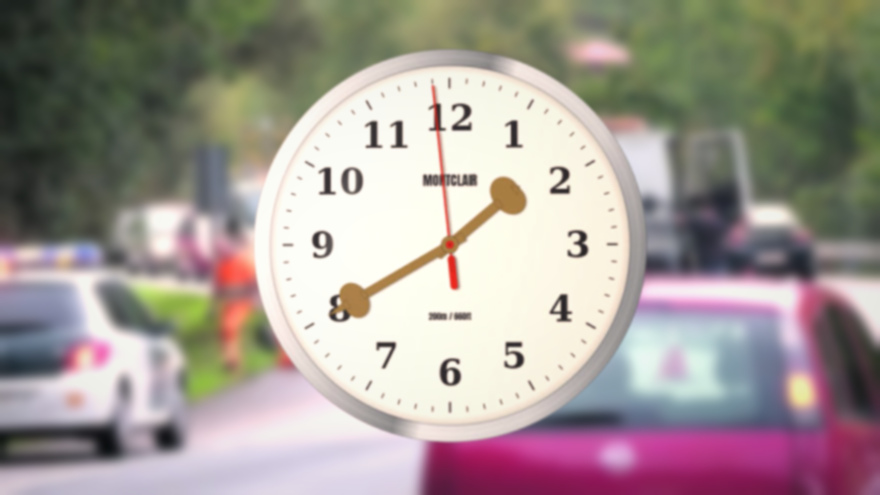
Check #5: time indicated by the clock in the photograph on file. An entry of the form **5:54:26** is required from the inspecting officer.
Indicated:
**1:39:59**
